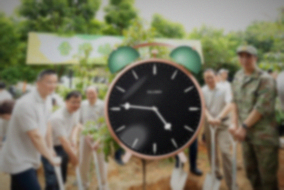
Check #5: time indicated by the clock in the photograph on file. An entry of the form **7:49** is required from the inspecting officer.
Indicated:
**4:46**
